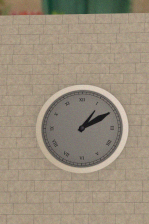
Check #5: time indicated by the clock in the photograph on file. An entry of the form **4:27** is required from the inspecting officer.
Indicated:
**1:10**
